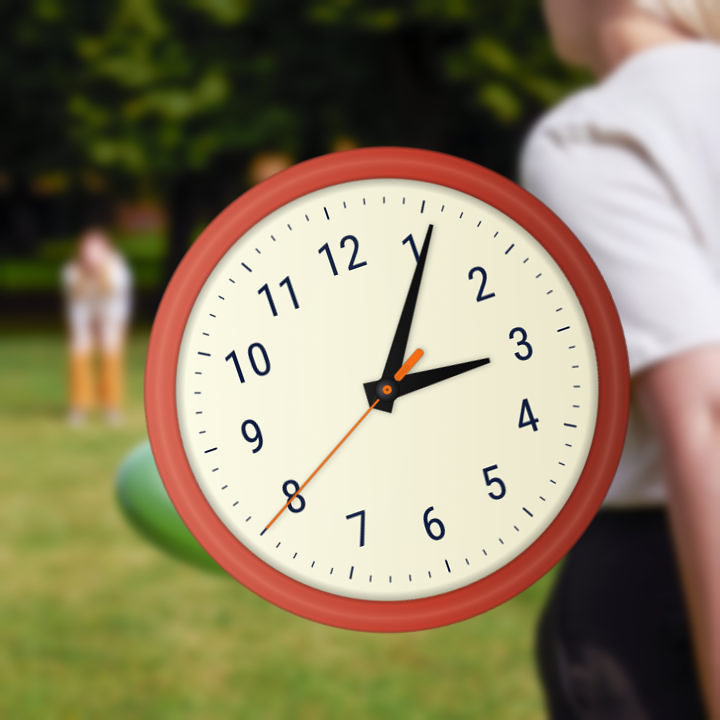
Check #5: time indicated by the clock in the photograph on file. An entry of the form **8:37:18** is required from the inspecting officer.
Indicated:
**3:05:40**
